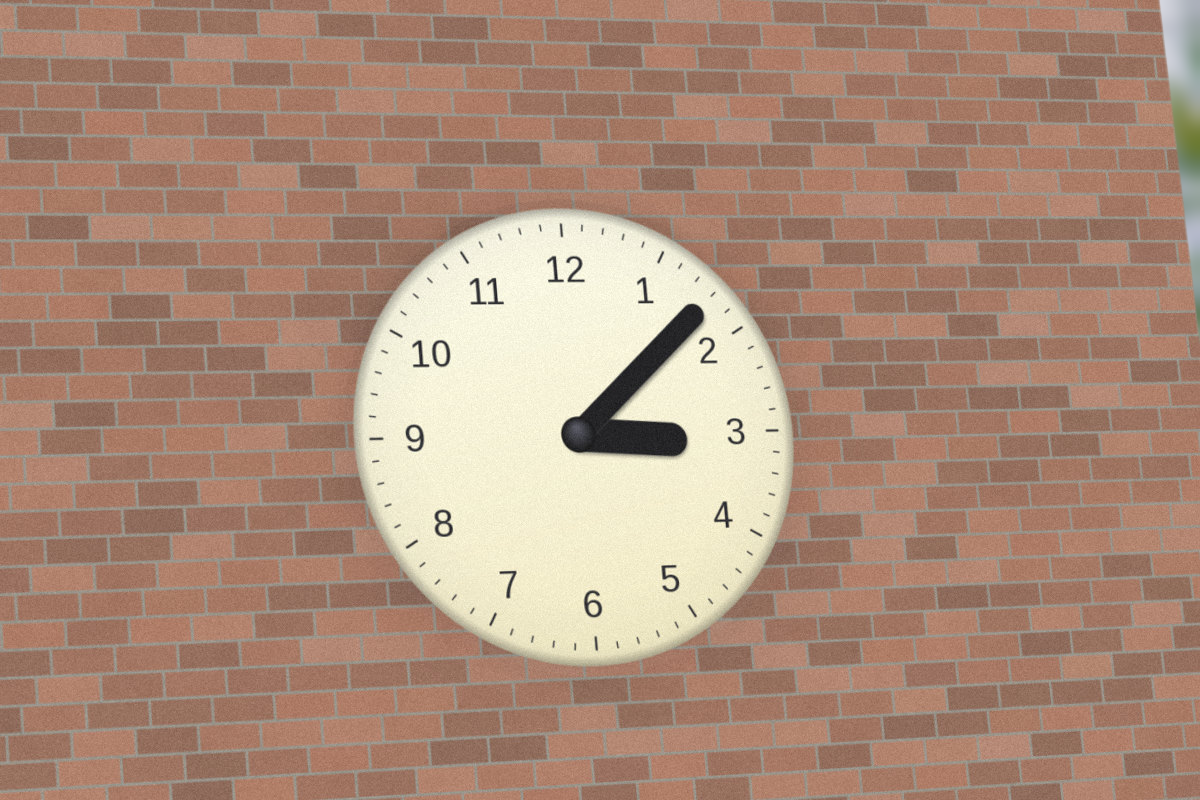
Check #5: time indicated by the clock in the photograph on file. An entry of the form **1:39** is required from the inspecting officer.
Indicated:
**3:08**
